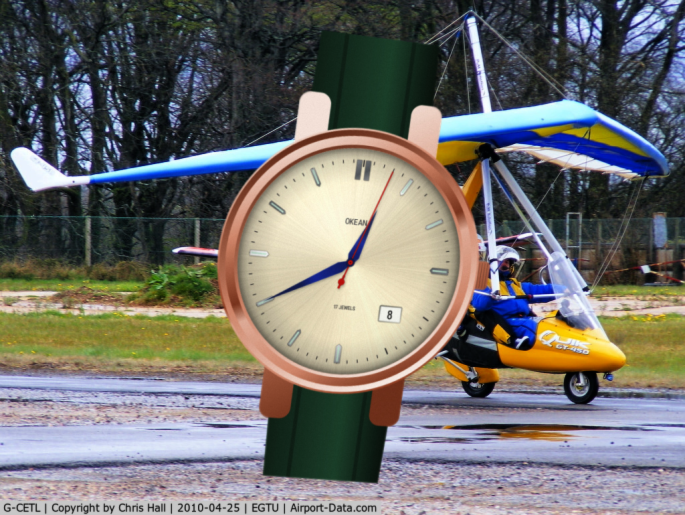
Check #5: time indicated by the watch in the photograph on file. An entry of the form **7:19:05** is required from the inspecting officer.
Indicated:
**12:40:03**
